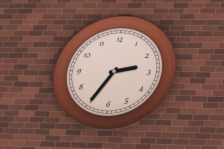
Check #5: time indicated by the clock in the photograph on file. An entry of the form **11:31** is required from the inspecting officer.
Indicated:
**2:35**
